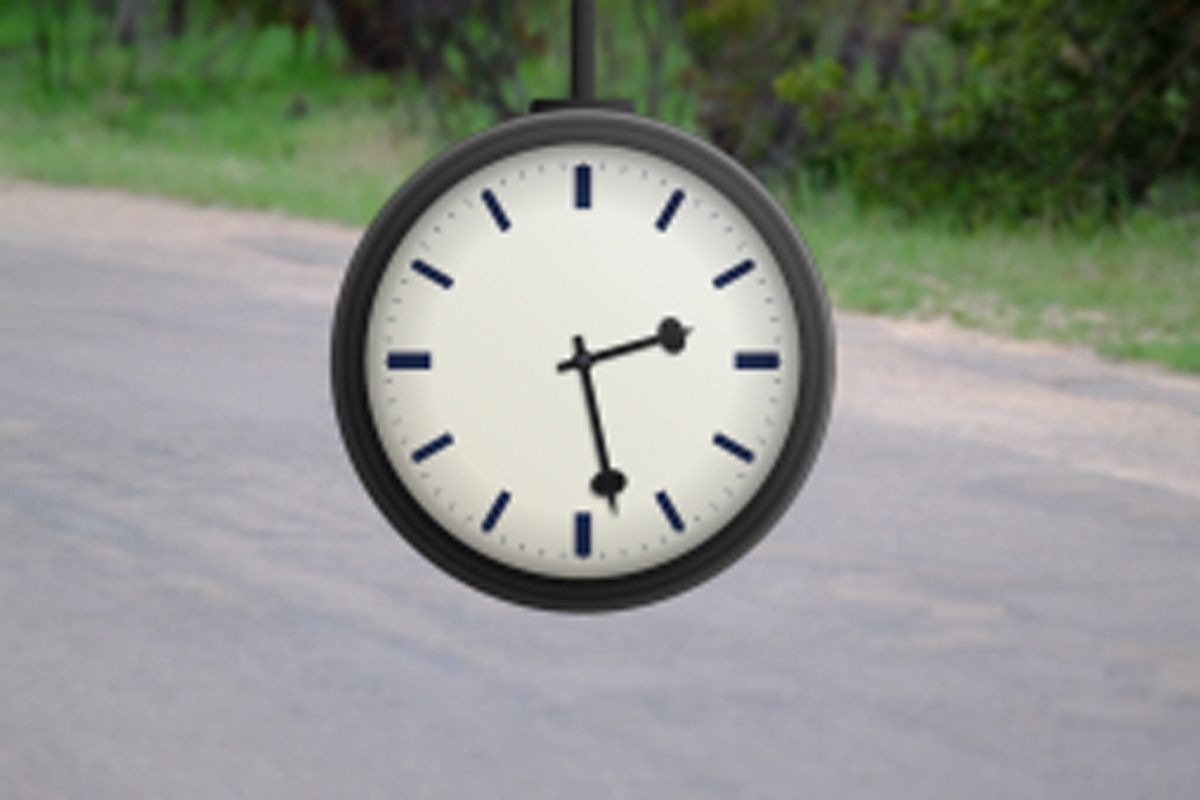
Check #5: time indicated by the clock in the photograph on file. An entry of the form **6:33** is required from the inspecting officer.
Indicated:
**2:28**
